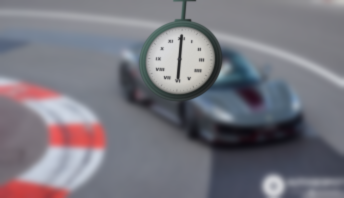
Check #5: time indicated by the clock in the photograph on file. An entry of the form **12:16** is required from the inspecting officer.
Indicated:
**6:00**
